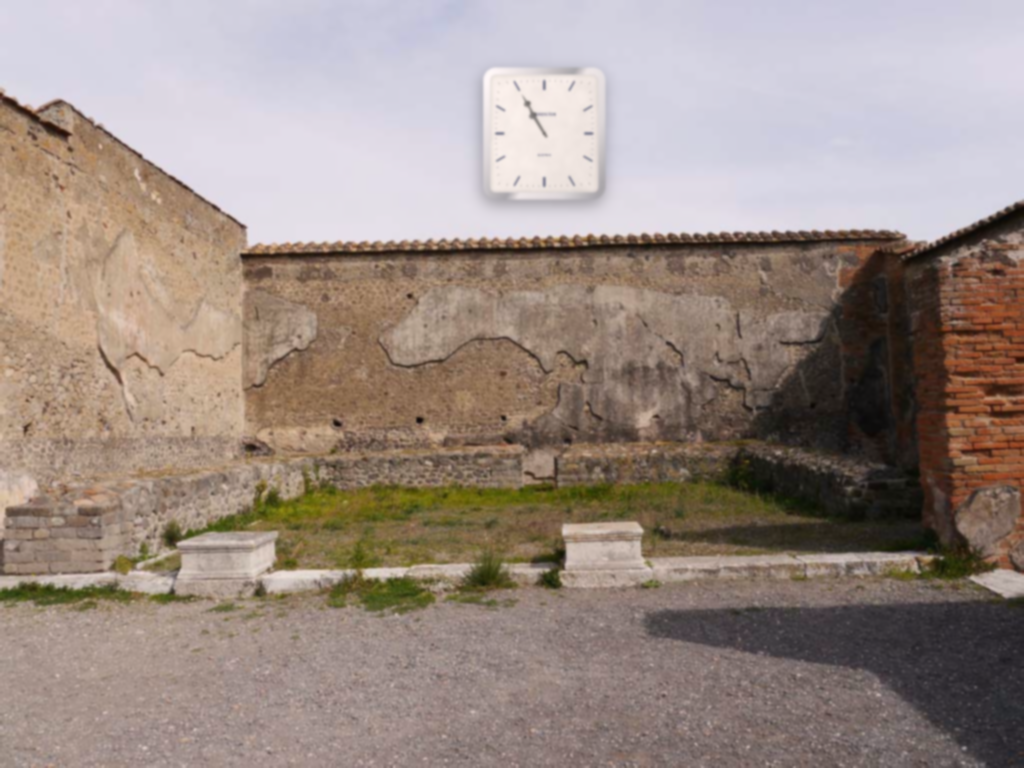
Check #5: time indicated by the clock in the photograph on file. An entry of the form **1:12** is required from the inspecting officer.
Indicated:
**10:55**
